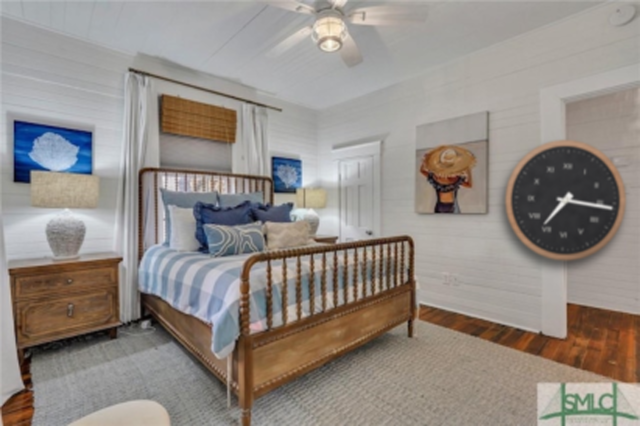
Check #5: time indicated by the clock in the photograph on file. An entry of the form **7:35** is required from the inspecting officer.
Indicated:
**7:16**
